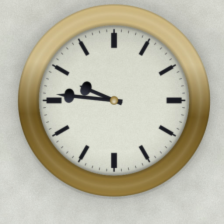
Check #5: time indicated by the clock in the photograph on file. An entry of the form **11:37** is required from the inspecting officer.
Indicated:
**9:46**
